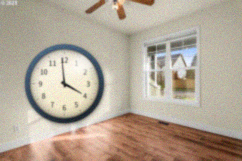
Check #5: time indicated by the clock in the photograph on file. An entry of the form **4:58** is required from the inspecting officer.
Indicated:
**3:59**
